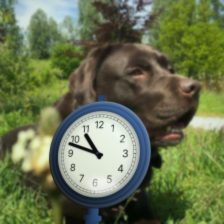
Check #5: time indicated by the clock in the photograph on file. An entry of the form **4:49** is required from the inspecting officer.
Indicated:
**10:48**
